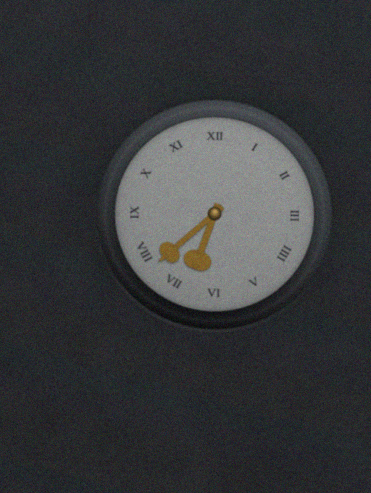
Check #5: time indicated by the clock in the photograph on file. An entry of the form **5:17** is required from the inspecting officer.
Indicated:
**6:38**
